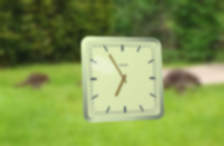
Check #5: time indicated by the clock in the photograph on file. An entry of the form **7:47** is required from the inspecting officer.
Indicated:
**6:55**
